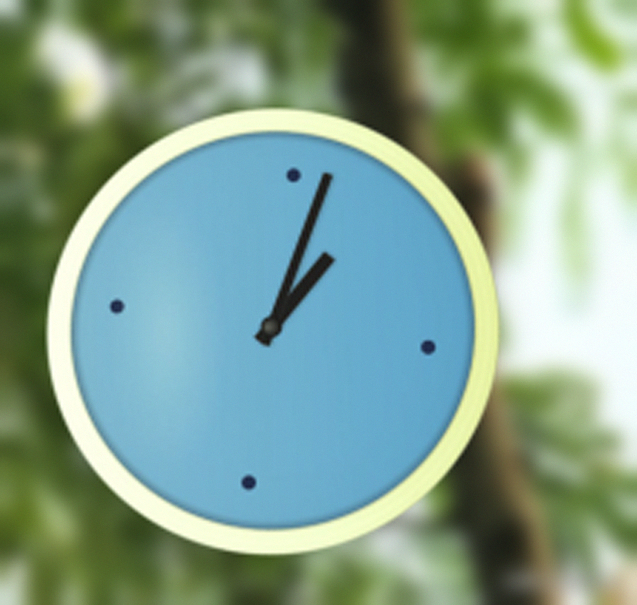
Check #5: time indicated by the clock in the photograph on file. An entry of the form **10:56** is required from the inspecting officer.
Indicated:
**1:02**
